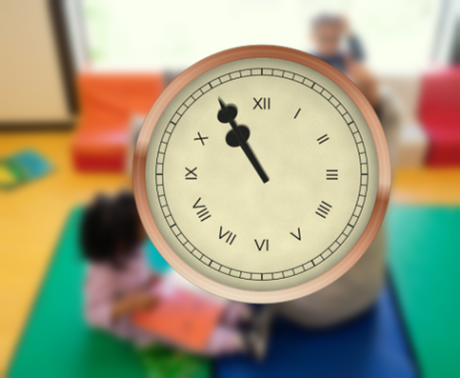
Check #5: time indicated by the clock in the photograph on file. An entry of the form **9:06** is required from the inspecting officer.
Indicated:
**10:55**
